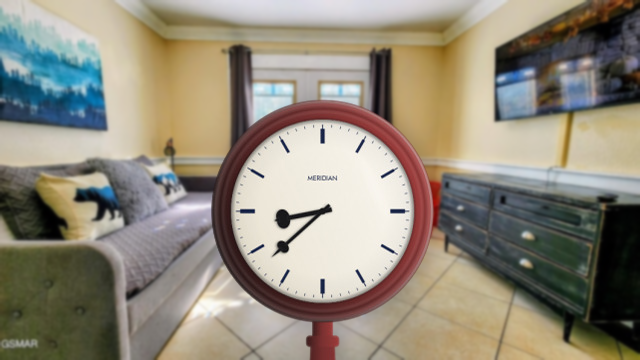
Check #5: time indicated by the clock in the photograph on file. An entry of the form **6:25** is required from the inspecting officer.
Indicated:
**8:38**
